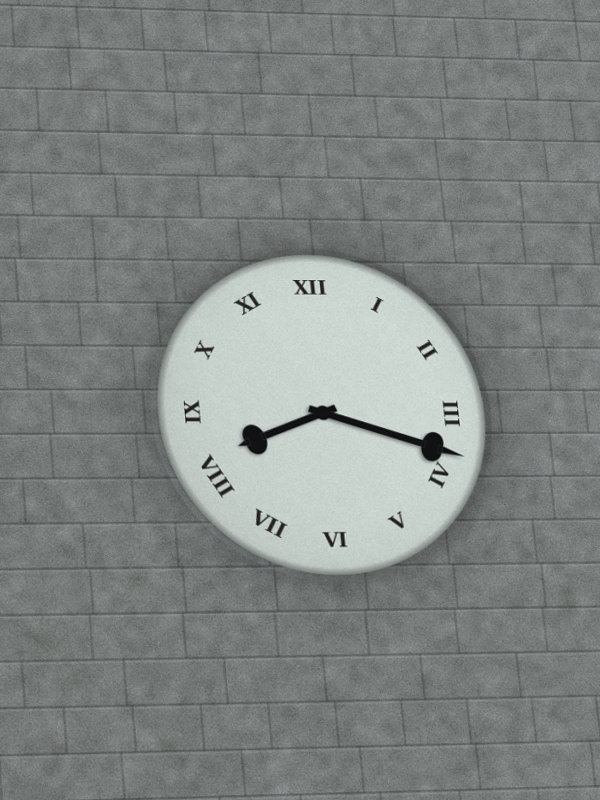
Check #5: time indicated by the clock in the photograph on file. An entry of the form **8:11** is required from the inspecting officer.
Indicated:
**8:18**
